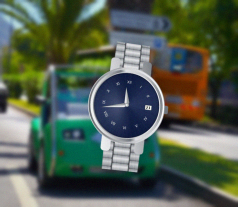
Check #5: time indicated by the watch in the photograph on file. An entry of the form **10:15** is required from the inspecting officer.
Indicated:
**11:43**
